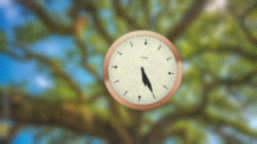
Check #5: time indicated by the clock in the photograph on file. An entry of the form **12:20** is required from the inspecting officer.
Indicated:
**5:25**
